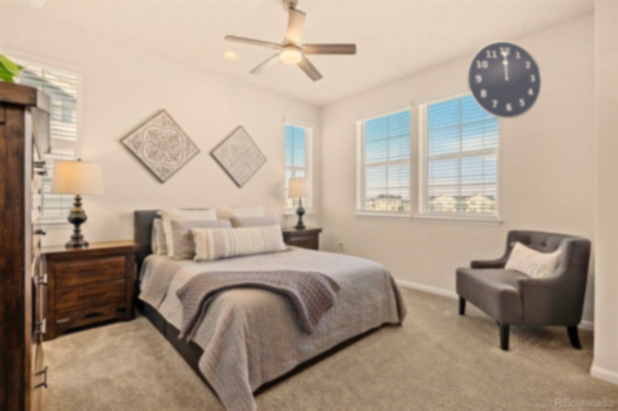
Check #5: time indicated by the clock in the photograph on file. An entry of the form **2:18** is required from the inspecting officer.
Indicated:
**12:00**
